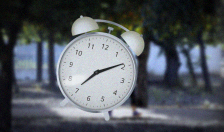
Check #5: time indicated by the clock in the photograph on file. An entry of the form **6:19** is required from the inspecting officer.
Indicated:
**7:09**
